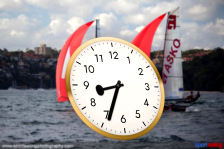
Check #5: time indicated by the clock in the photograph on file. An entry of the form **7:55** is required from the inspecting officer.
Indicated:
**8:34**
